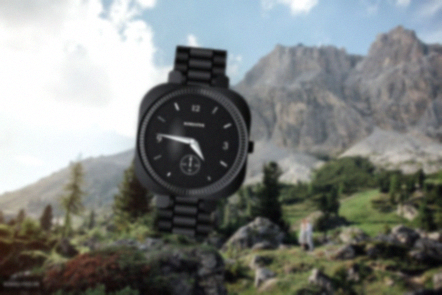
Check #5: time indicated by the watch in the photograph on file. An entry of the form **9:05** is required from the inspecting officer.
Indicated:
**4:46**
